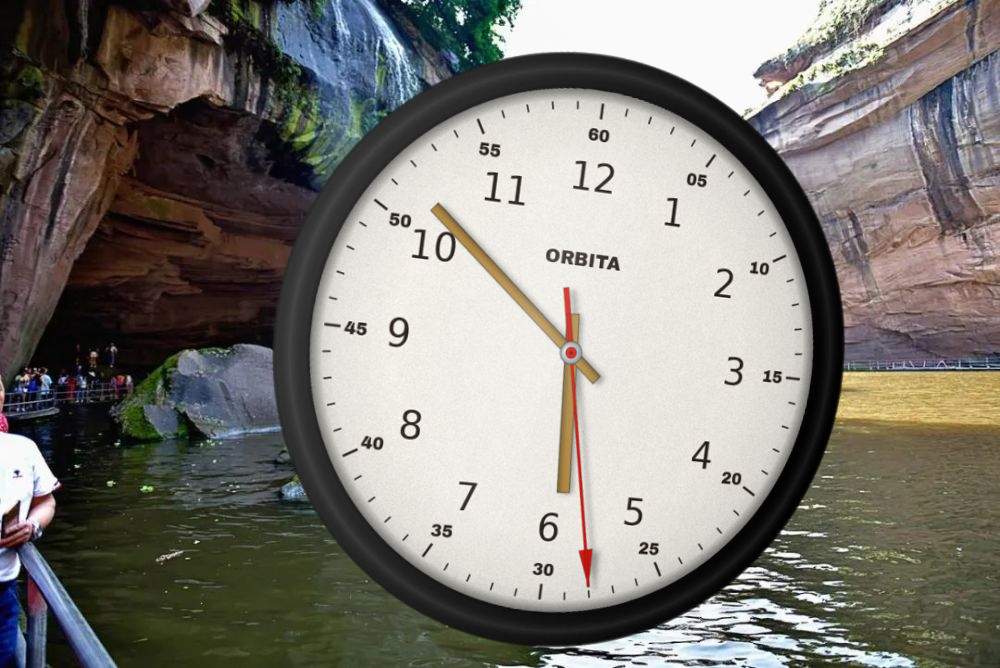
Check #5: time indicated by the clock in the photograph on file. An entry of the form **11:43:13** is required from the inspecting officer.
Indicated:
**5:51:28**
